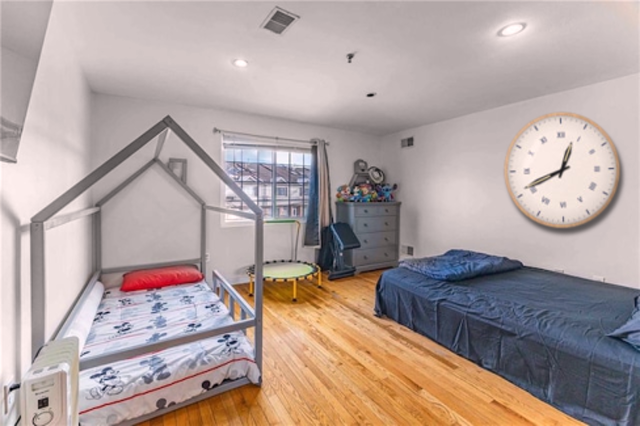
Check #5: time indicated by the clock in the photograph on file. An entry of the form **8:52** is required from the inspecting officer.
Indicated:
**12:41**
